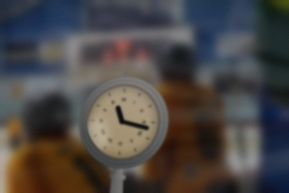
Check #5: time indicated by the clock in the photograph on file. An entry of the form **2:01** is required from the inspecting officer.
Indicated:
**11:17**
